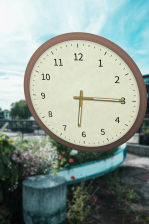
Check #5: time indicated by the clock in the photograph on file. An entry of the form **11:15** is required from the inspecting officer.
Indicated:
**6:15**
